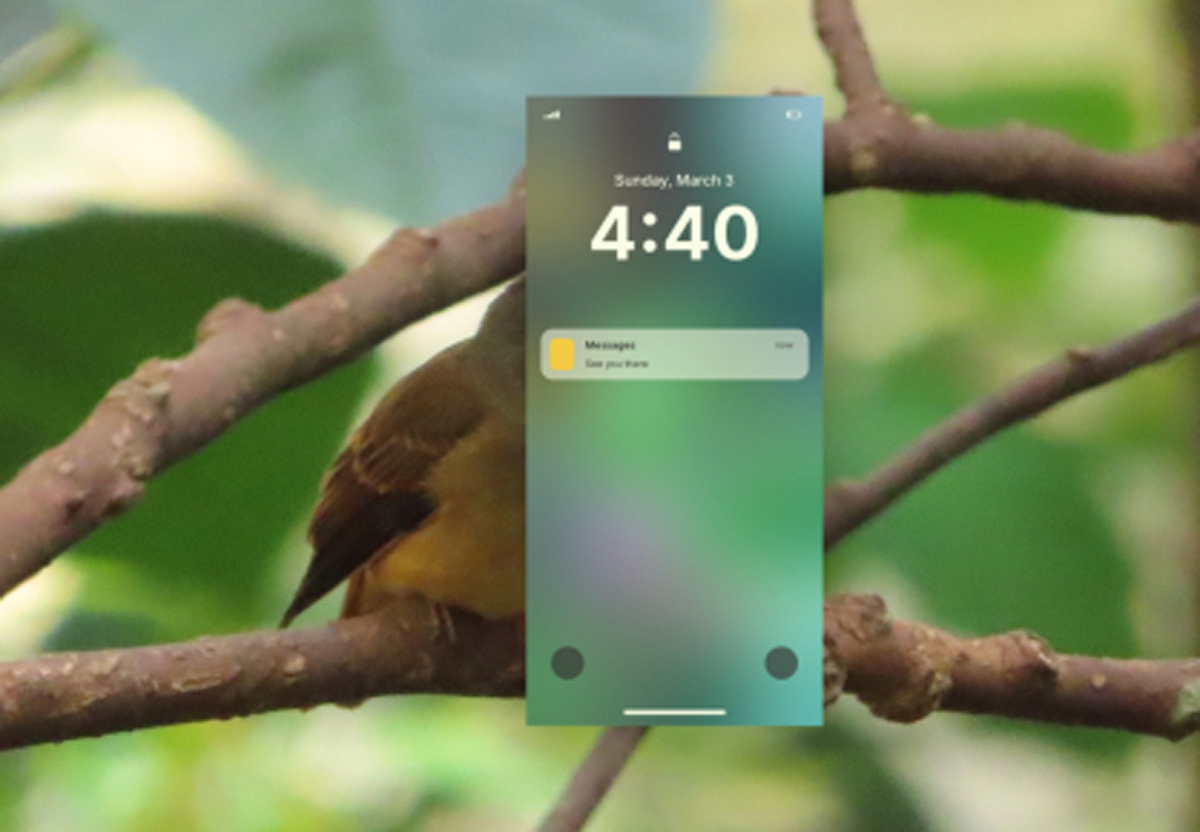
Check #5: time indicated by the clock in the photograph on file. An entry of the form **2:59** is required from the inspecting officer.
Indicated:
**4:40**
